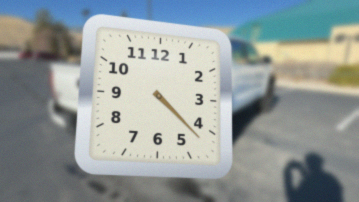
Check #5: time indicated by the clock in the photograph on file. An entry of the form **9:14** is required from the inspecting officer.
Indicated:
**4:22**
